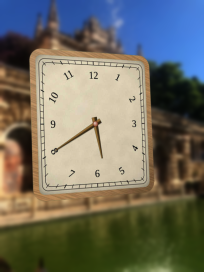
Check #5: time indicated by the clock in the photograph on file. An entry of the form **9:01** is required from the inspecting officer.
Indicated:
**5:40**
